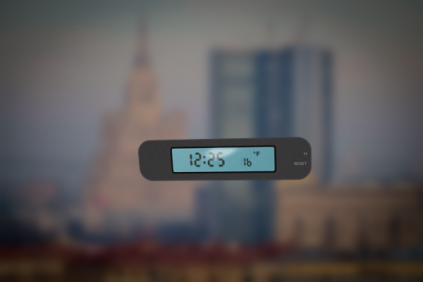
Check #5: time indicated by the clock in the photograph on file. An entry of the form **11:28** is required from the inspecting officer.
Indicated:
**12:25**
